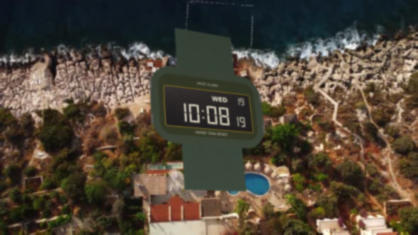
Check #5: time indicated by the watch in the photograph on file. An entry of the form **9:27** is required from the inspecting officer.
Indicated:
**10:08**
